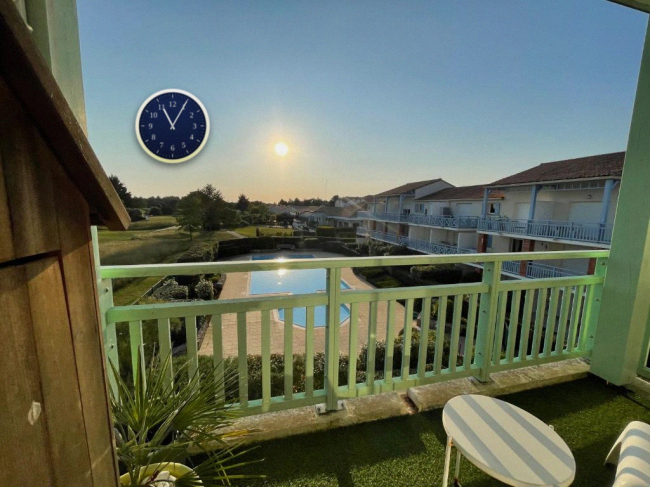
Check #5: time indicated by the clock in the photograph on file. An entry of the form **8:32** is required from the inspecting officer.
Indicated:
**11:05**
